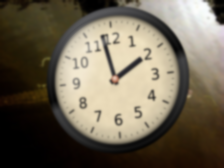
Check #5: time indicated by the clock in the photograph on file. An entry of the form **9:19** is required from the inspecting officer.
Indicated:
**1:58**
